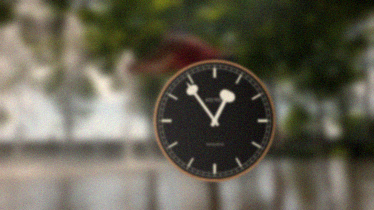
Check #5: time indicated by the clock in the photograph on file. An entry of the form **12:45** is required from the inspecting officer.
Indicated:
**12:54**
